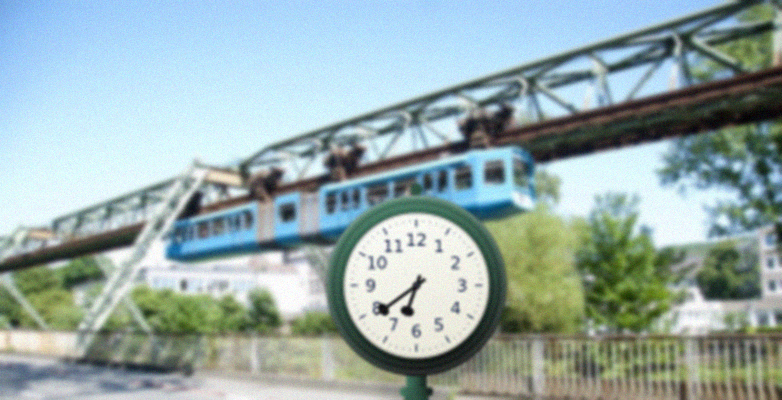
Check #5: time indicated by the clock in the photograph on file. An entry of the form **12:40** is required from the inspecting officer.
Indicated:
**6:39**
